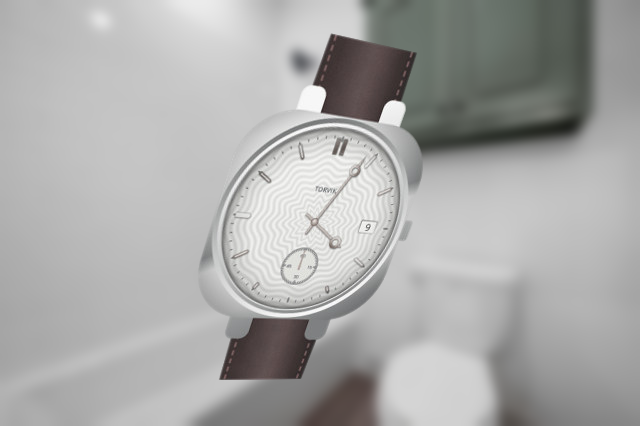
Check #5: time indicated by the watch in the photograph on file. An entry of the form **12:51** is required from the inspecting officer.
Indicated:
**4:04**
